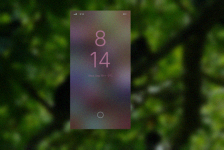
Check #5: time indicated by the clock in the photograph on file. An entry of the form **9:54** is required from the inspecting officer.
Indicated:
**8:14**
